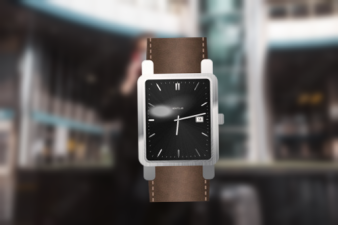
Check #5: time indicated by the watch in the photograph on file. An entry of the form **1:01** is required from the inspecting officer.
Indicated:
**6:13**
